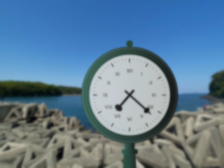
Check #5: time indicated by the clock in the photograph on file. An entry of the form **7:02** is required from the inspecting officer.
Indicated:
**7:22**
